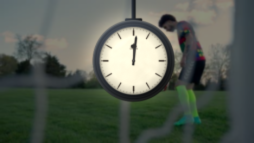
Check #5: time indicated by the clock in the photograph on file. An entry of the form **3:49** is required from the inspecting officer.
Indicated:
**12:01**
